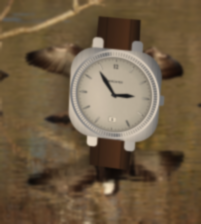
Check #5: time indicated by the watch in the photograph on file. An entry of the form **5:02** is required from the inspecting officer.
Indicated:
**2:54**
